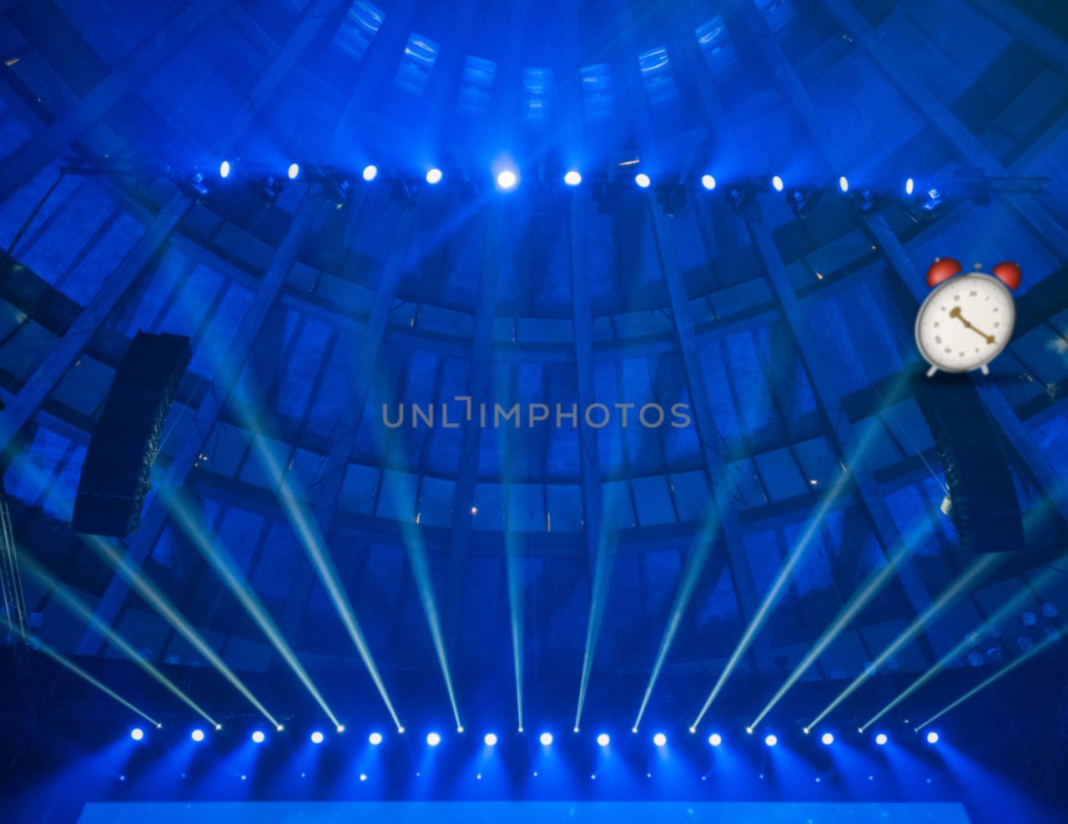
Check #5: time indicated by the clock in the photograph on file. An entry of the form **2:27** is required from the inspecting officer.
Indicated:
**10:20**
